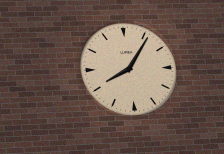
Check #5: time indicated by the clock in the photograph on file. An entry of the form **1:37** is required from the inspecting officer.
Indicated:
**8:06**
